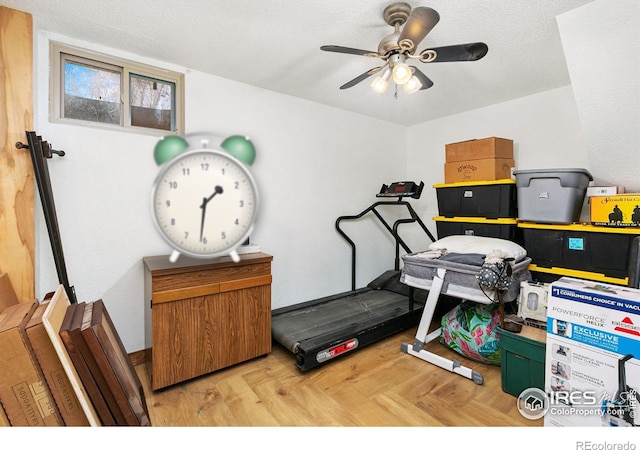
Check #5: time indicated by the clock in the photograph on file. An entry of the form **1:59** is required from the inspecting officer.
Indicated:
**1:31**
